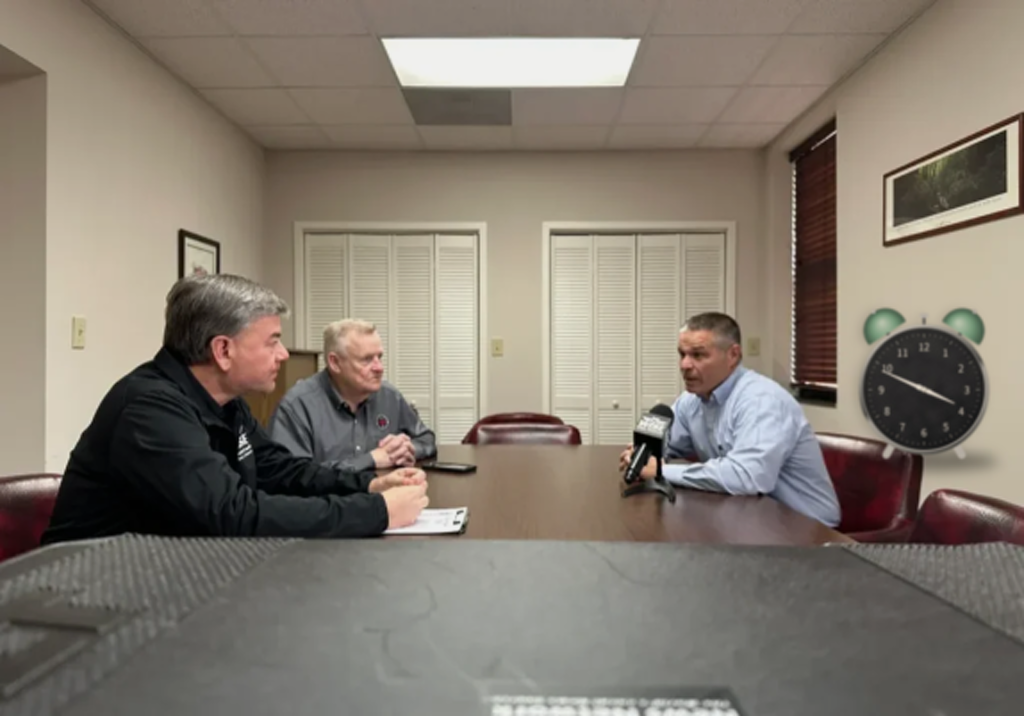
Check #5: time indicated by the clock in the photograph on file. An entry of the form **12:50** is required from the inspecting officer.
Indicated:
**3:49**
